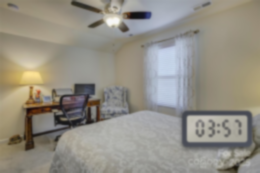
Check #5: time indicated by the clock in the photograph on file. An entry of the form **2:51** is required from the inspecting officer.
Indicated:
**3:57**
